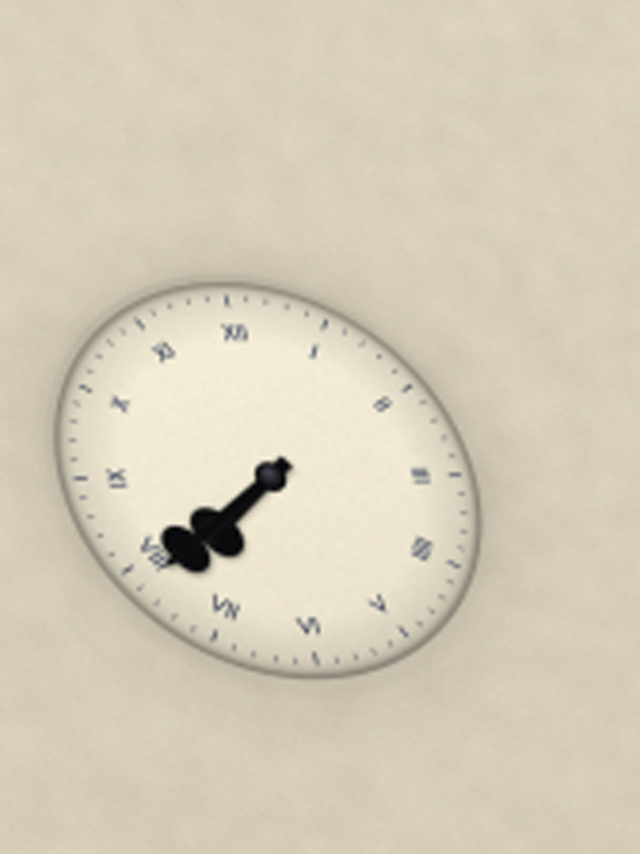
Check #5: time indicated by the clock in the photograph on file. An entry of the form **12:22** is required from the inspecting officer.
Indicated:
**7:39**
